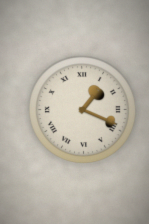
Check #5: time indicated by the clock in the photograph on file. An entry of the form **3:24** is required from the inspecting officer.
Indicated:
**1:19**
